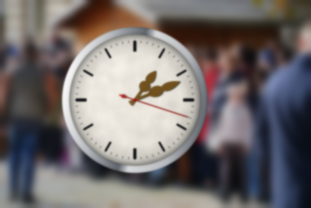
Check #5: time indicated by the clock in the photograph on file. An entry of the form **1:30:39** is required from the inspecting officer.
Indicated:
**1:11:18**
